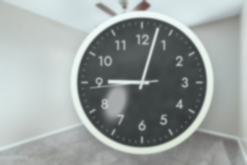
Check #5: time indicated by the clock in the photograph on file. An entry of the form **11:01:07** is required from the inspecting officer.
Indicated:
**9:02:44**
